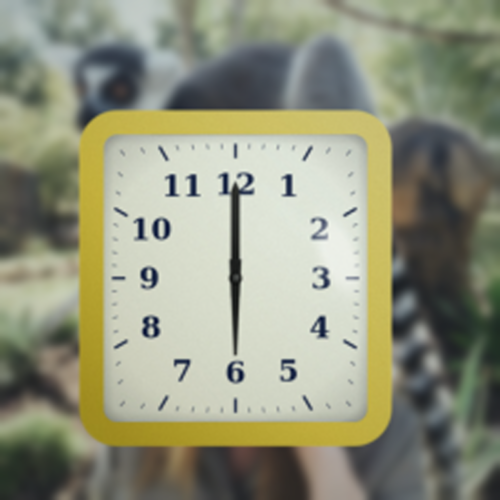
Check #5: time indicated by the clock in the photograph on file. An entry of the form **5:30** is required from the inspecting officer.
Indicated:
**6:00**
